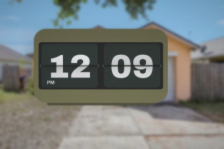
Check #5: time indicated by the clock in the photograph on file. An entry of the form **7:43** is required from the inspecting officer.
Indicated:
**12:09**
